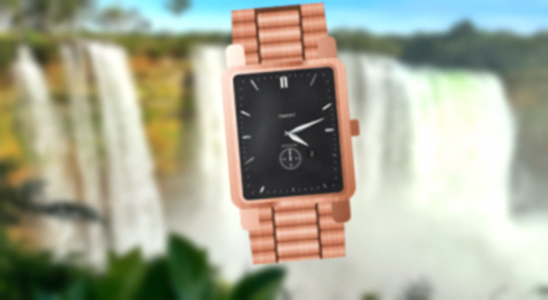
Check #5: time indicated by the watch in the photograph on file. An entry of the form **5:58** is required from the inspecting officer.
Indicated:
**4:12**
